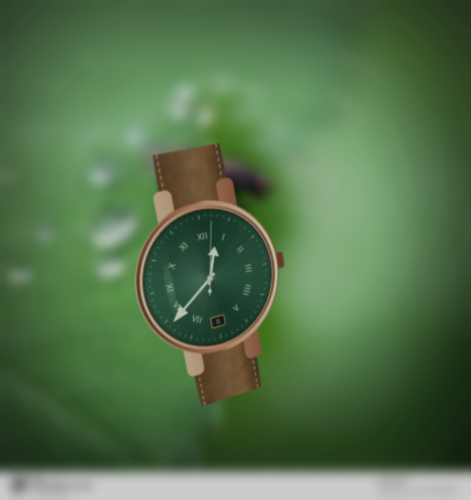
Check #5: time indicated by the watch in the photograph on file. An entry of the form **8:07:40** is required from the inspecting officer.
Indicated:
**12:39:02**
